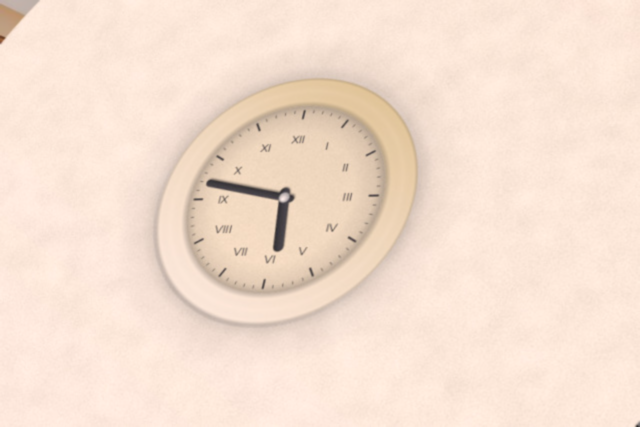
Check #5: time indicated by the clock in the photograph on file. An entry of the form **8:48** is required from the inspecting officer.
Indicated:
**5:47**
